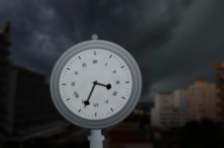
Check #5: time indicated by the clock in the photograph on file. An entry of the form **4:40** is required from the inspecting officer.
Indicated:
**3:34**
